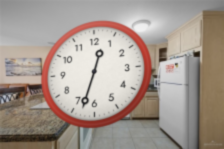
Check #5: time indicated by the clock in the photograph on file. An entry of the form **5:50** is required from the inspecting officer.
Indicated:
**12:33**
